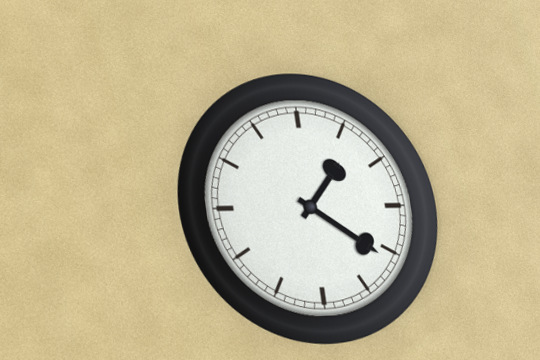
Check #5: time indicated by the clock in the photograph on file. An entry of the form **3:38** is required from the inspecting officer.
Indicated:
**1:21**
